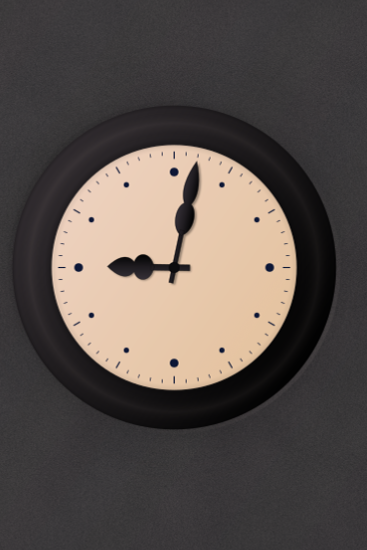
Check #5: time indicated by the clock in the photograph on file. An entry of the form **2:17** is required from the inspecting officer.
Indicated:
**9:02**
